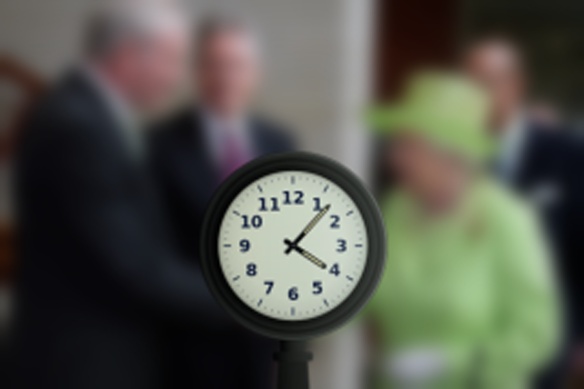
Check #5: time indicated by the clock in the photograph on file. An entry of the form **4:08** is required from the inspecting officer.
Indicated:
**4:07**
